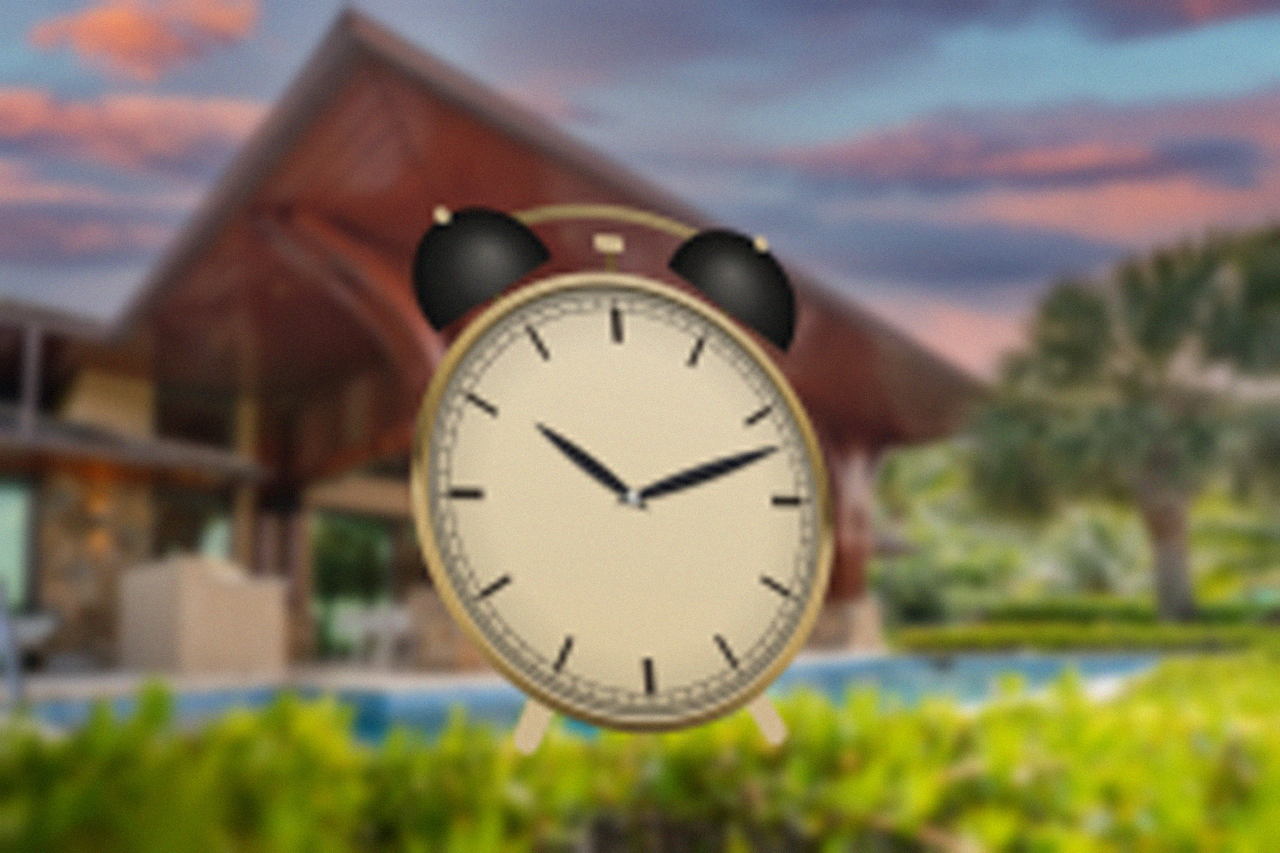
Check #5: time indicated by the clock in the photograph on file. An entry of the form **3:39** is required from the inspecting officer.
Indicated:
**10:12**
